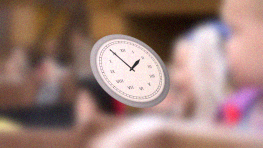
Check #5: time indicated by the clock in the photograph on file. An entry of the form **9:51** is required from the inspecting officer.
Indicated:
**1:55**
